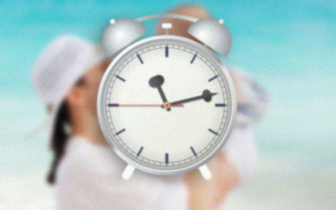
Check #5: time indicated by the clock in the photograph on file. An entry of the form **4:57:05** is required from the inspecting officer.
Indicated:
**11:12:45**
